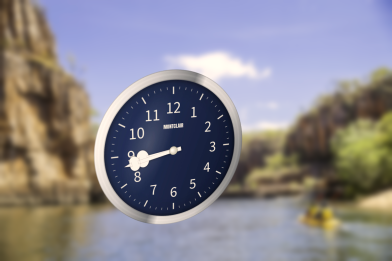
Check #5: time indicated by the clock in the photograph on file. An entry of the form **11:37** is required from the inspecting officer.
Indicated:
**8:43**
